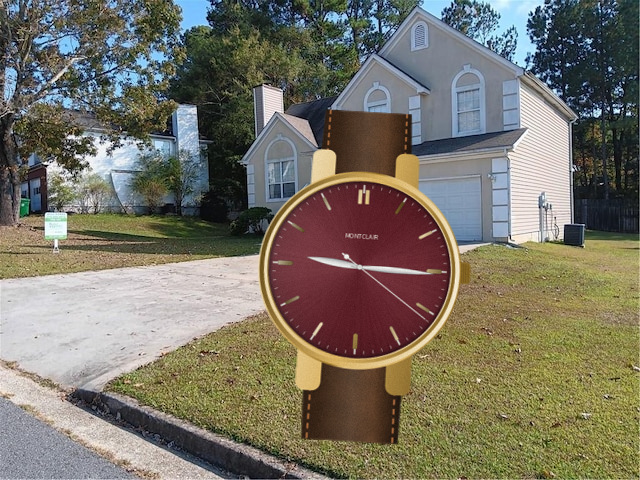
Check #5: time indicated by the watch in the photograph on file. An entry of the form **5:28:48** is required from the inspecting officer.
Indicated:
**9:15:21**
